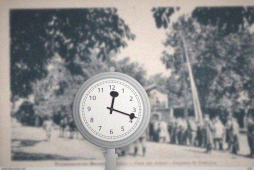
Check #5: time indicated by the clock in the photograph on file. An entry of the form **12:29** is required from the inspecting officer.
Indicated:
**12:18**
